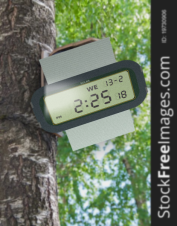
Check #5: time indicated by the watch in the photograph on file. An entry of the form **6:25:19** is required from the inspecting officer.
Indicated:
**2:25:18**
